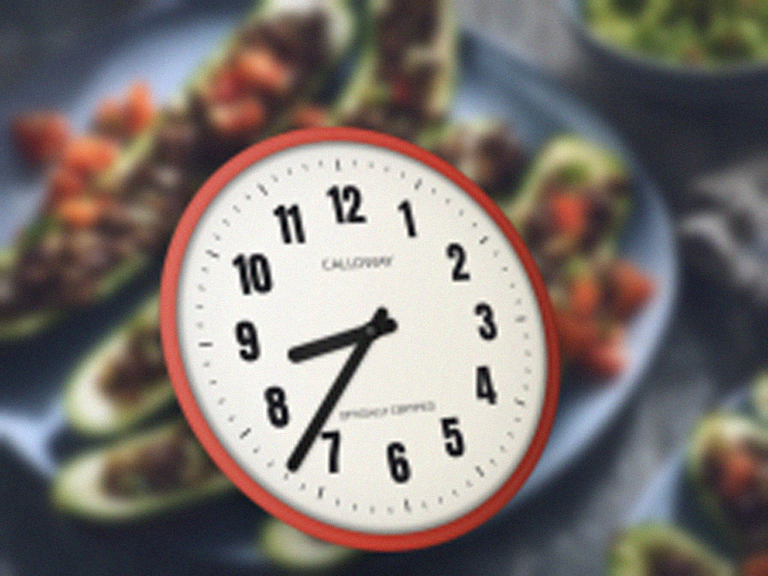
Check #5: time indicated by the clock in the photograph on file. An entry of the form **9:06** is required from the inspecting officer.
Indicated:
**8:37**
